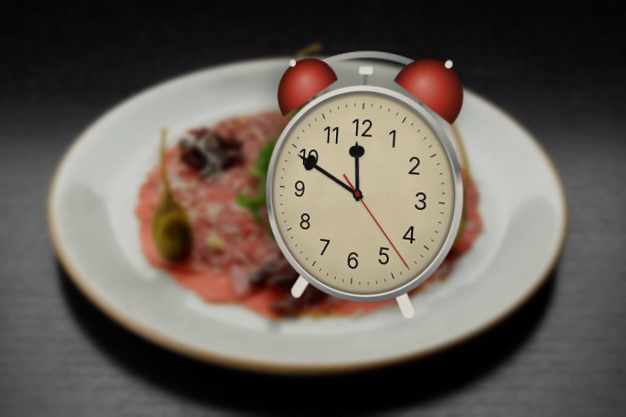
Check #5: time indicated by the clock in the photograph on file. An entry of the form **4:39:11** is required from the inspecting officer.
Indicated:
**11:49:23**
